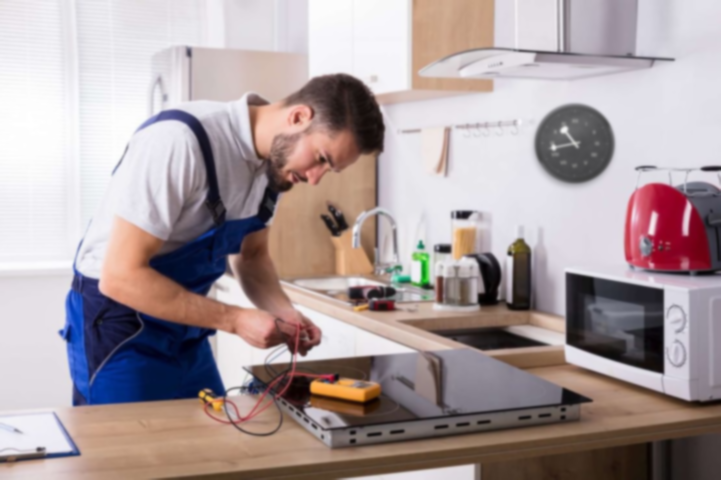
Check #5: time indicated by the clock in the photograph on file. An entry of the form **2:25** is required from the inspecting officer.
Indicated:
**10:43**
